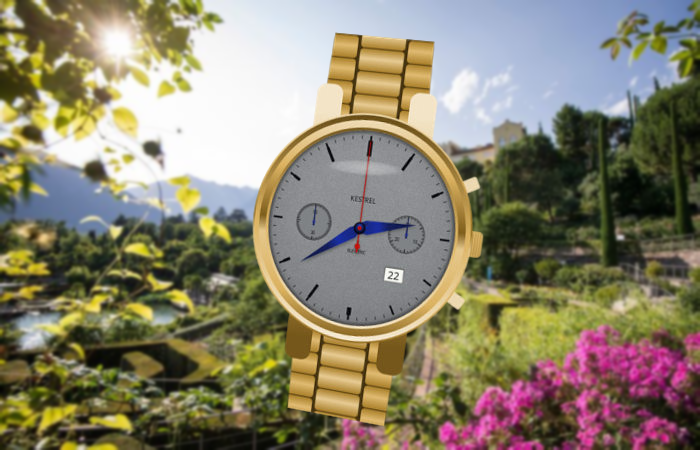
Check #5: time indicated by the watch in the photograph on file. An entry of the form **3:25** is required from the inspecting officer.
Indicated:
**2:39**
